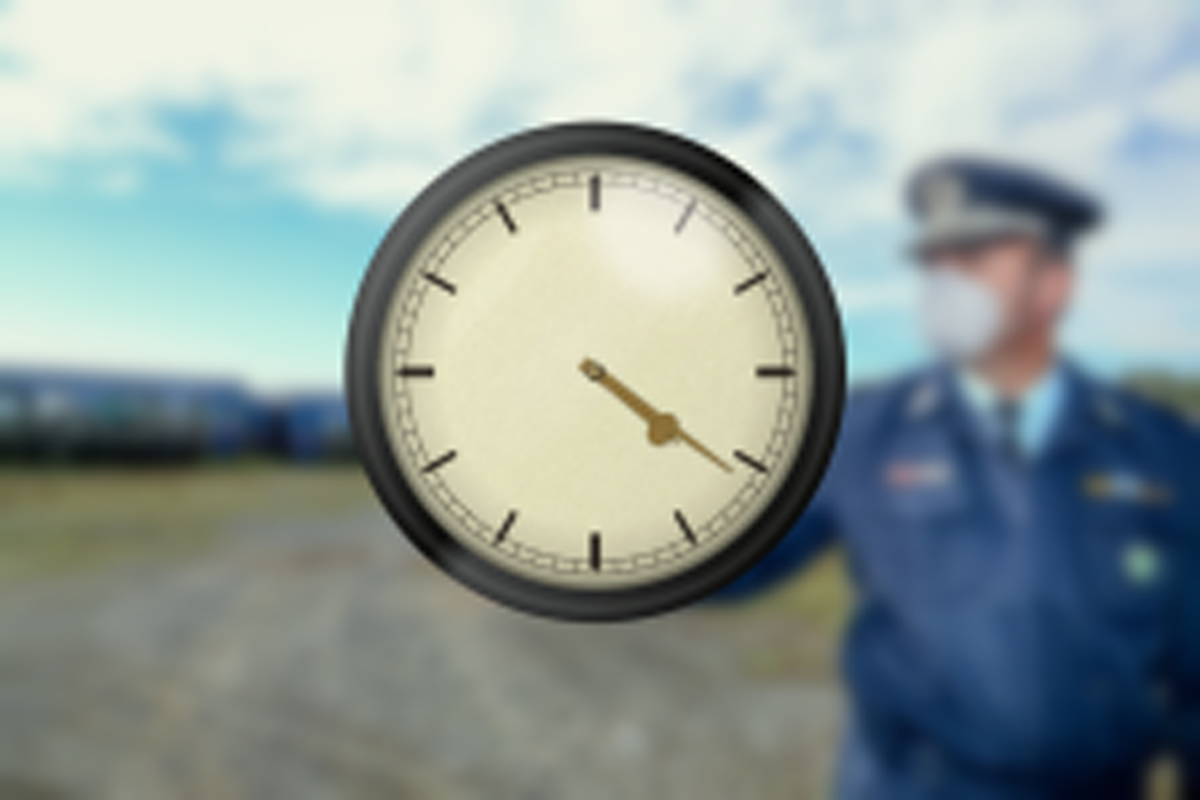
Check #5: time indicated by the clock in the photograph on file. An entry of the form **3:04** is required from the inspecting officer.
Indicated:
**4:21**
